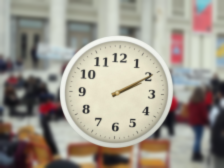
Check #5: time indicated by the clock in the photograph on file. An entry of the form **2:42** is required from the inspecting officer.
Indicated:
**2:10**
